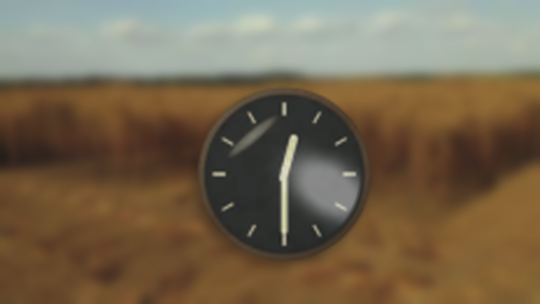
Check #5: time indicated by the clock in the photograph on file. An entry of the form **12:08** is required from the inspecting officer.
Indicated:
**12:30**
